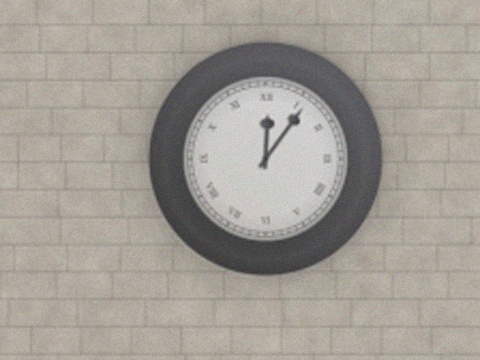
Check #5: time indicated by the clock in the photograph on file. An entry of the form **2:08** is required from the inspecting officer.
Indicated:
**12:06**
